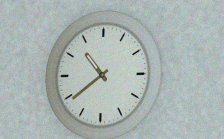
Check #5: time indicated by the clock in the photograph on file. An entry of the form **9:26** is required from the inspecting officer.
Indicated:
**10:39**
